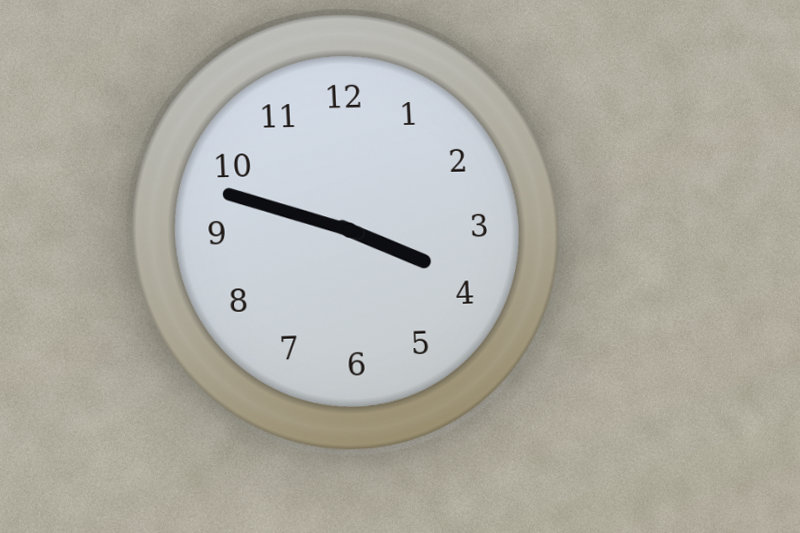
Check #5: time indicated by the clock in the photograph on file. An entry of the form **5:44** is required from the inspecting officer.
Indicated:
**3:48**
